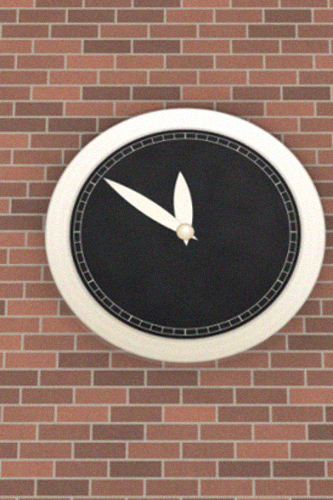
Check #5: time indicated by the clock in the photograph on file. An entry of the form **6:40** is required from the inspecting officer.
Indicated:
**11:51**
